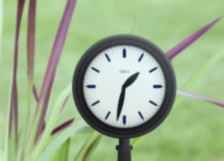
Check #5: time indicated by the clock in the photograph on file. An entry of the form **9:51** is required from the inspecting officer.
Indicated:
**1:32**
